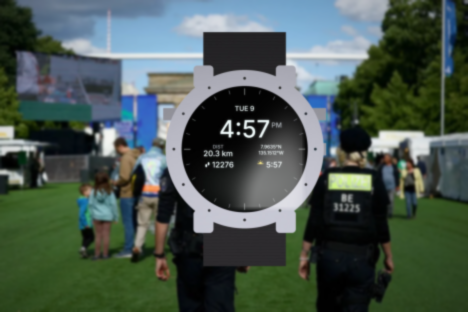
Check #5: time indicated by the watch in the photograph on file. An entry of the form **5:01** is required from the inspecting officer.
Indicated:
**4:57**
